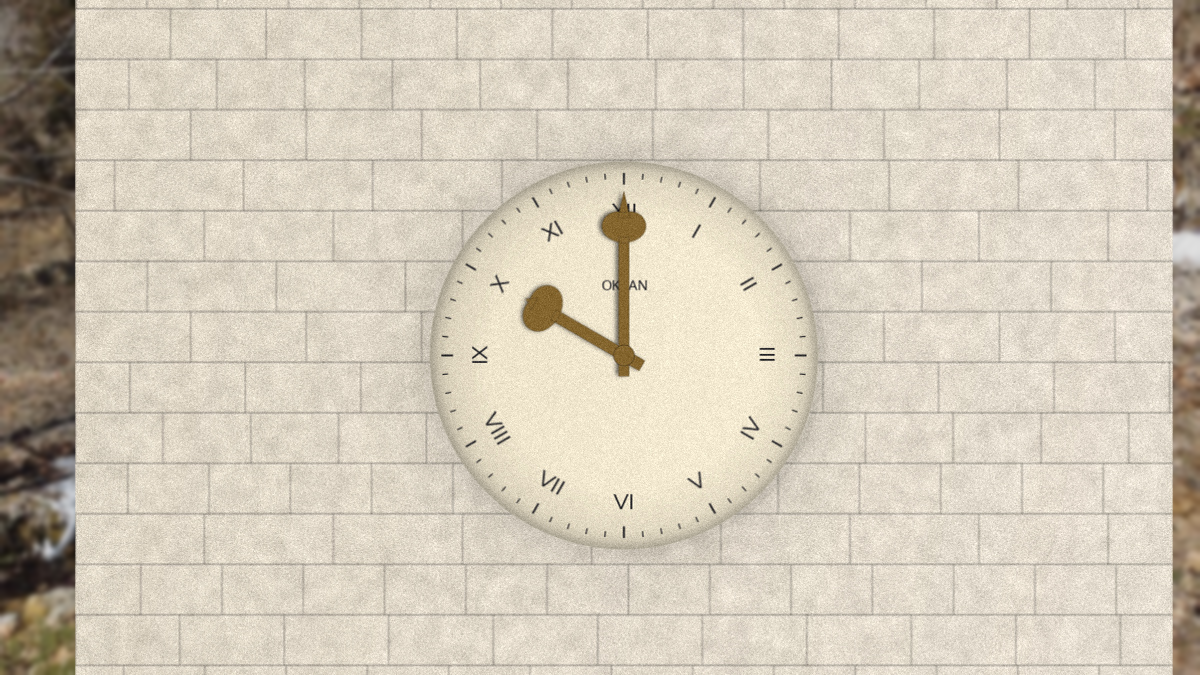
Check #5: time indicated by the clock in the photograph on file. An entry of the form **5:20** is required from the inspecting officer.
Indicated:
**10:00**
